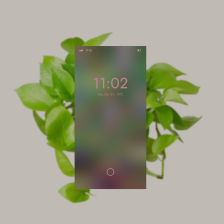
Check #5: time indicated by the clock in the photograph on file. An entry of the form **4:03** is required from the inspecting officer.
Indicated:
**11:02**
